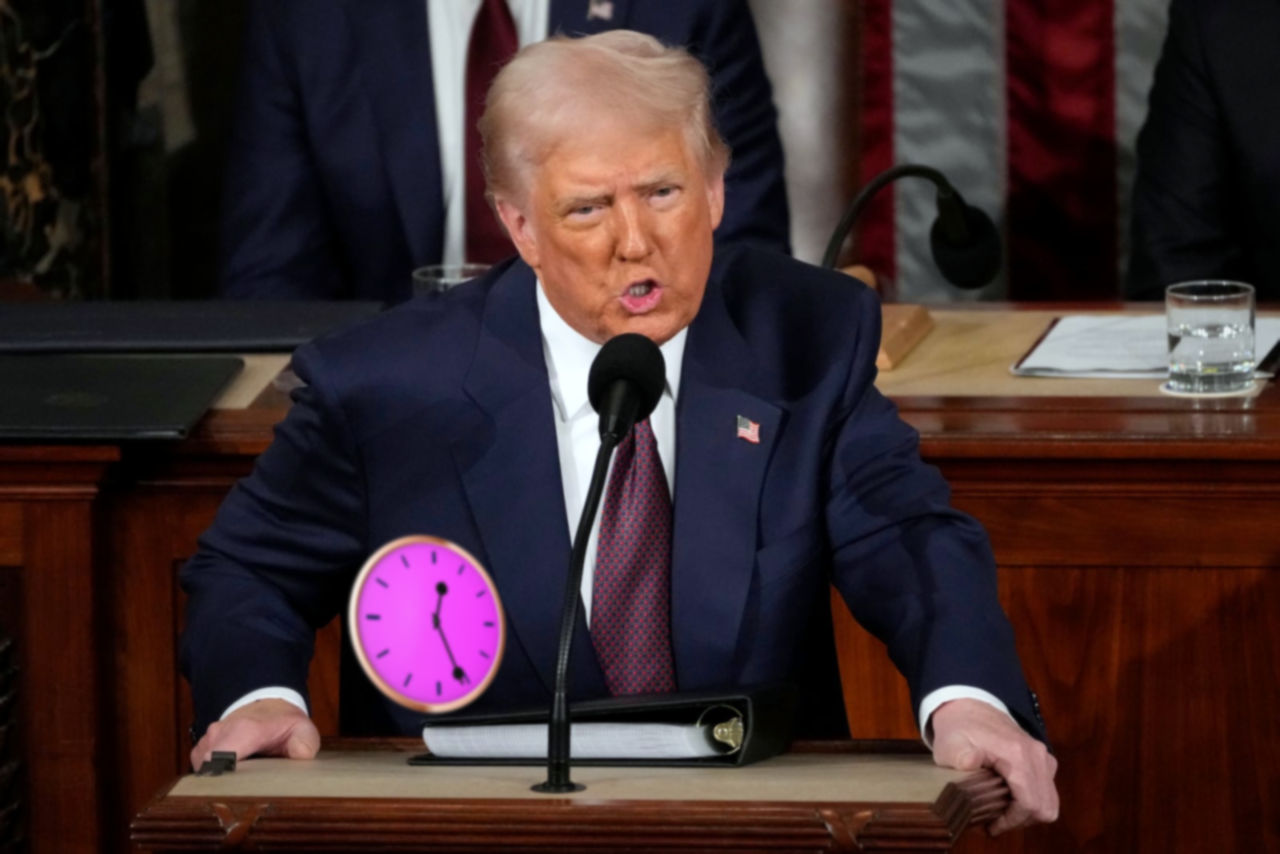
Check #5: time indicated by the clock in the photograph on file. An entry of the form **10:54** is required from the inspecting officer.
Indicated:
**12:26**
